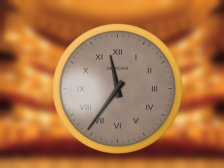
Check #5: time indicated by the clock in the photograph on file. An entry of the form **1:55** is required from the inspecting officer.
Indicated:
**11:36**
